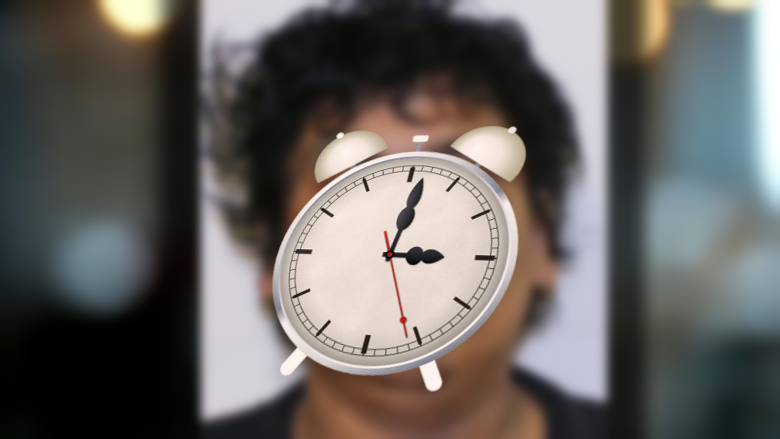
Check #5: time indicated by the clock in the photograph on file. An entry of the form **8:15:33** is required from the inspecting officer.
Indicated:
**3:01:26**
